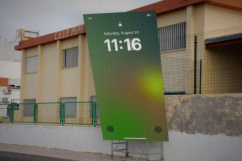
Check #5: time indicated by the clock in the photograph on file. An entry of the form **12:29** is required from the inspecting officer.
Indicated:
**11:16**
